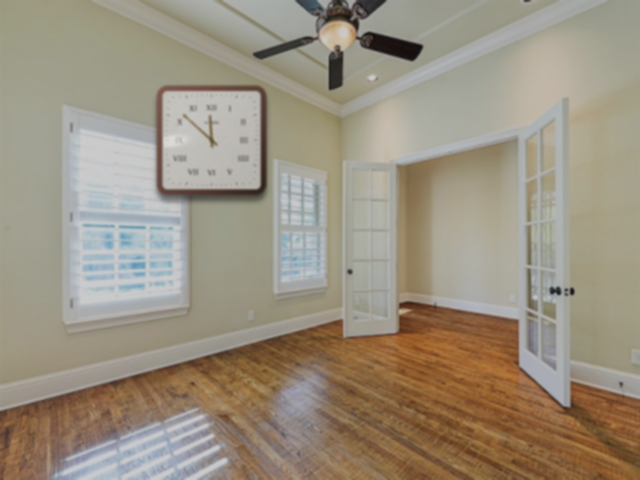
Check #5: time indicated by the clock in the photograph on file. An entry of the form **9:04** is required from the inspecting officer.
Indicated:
**11:52**
